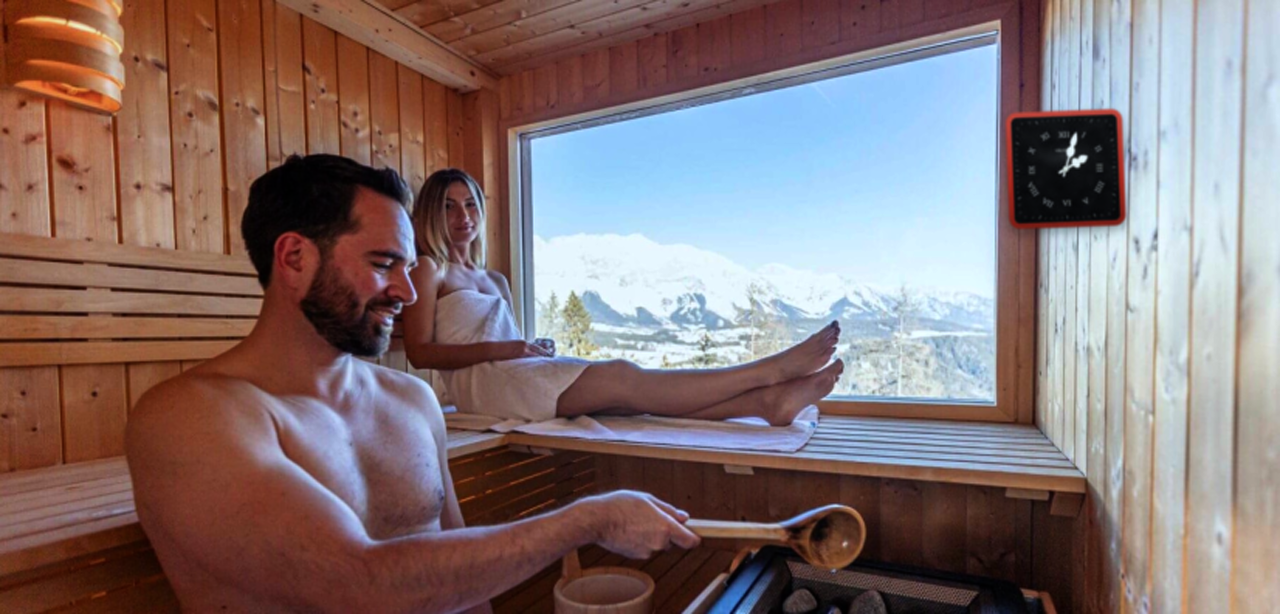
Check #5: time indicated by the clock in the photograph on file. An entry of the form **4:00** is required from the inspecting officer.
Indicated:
**2:03**
